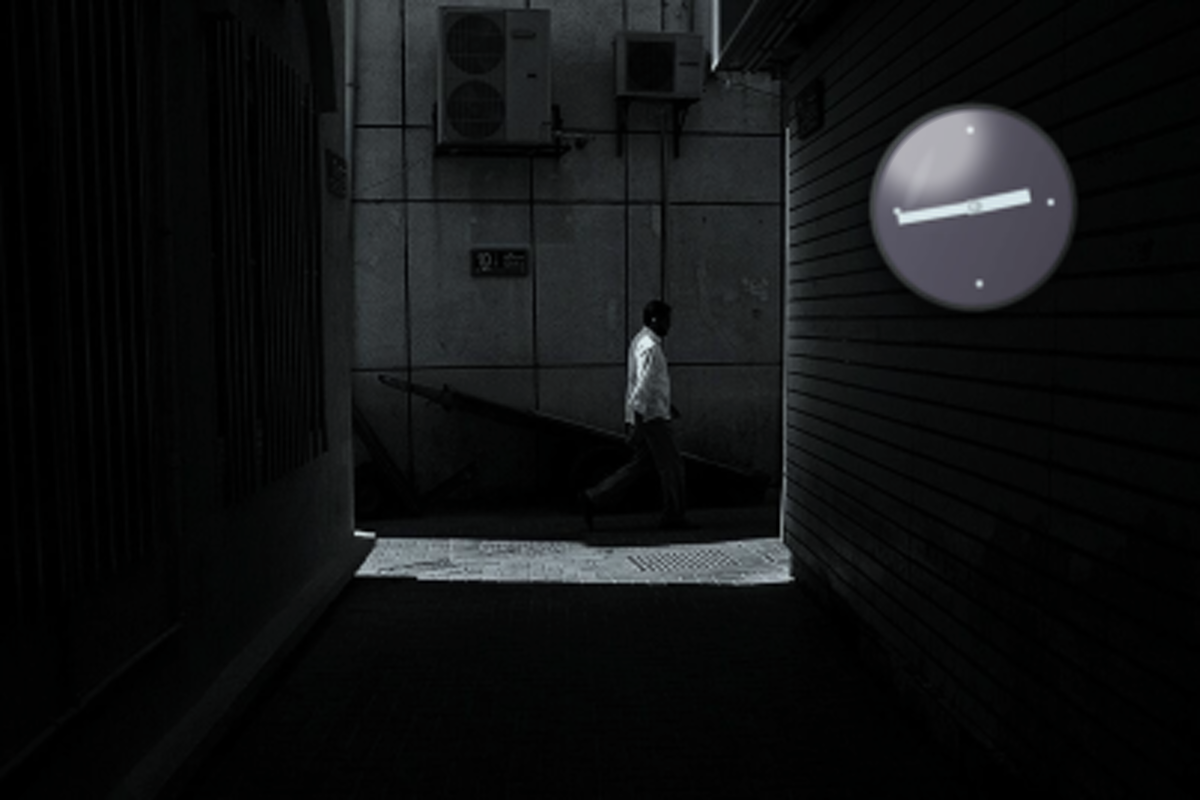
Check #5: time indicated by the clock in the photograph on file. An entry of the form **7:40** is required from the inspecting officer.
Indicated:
**2:44**
